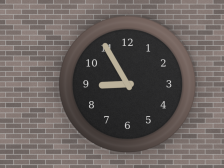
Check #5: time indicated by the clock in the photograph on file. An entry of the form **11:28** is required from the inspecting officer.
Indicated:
**8:55**
